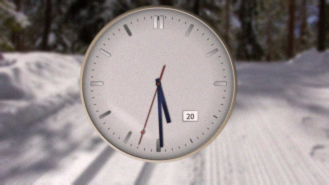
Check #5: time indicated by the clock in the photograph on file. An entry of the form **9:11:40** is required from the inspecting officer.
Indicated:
**5:29:33**
